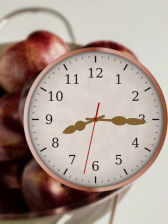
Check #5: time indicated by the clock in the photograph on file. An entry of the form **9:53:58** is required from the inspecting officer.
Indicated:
**8:15:32**
